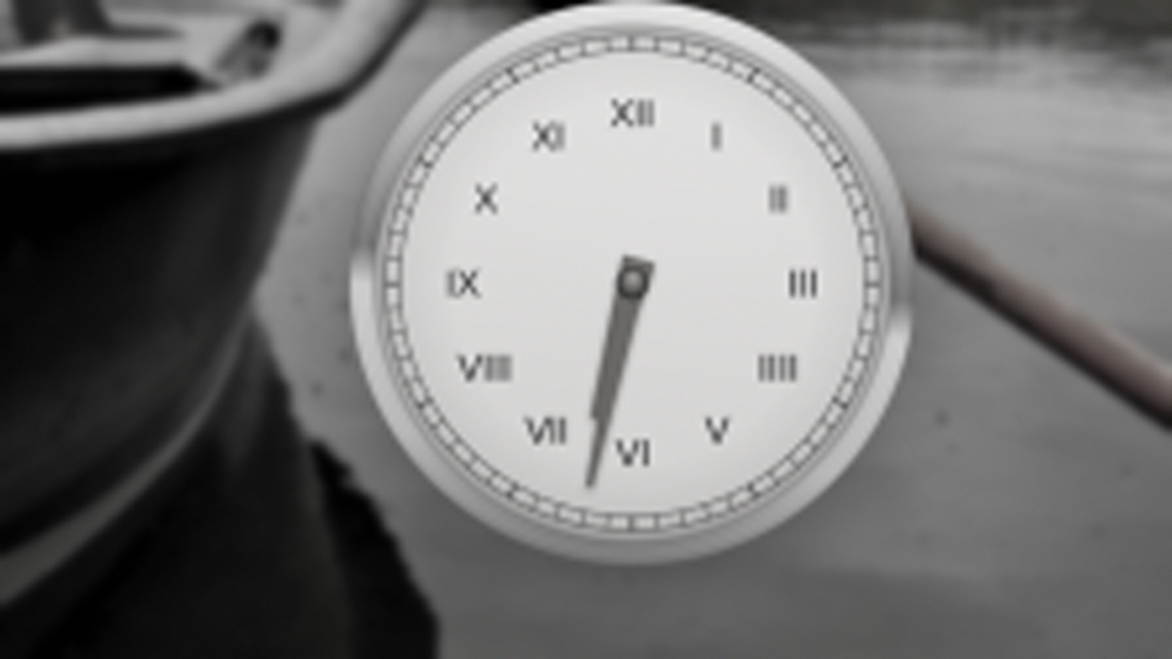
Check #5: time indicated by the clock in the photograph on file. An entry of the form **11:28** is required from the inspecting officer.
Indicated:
**6:32**
